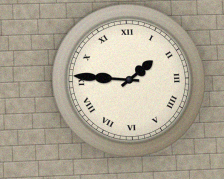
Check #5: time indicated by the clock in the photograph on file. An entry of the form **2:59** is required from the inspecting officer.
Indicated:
**1:46**
